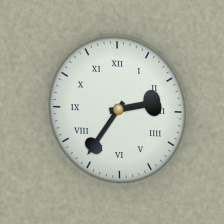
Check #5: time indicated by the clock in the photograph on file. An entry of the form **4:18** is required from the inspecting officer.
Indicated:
**2:36**
